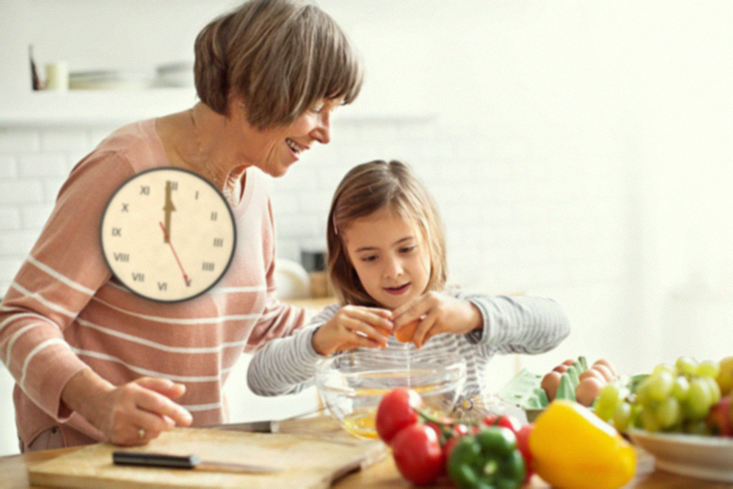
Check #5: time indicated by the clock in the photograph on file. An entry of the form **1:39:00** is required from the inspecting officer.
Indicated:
**11:59:25**
